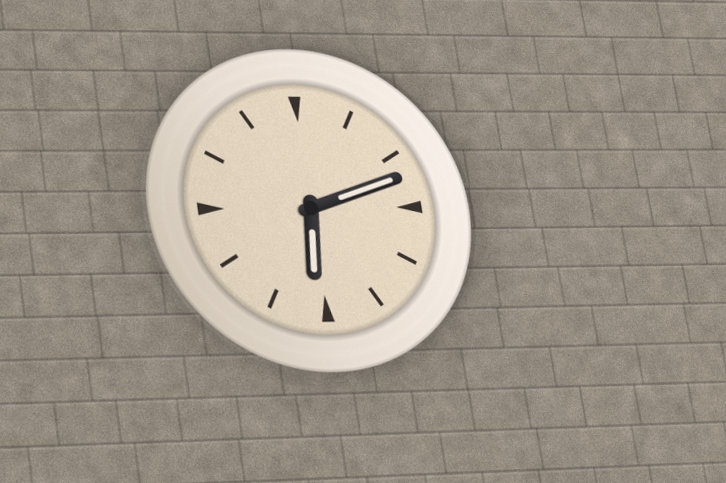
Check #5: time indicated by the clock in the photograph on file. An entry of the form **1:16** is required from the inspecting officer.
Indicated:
**6:12**
